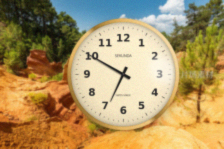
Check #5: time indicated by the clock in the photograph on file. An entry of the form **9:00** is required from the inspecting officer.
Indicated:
**6:50**
